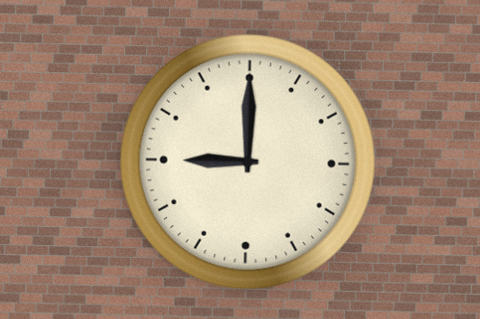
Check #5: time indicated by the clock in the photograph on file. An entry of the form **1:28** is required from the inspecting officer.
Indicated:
**9:00**
